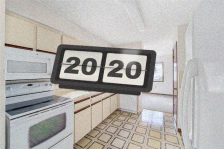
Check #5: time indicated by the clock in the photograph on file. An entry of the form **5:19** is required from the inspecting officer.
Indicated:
**20:20**
